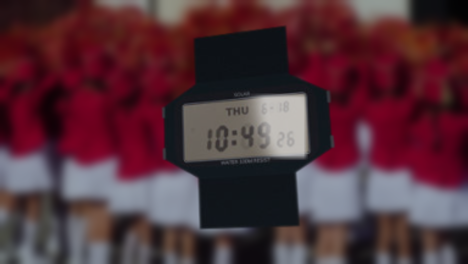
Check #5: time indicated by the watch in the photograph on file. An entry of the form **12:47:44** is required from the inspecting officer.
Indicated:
**10:49:26**
